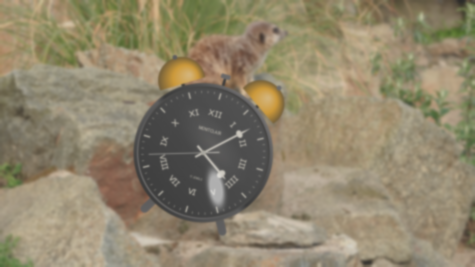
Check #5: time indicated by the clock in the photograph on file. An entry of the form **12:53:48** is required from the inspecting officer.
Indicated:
**4:07:42**
